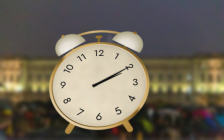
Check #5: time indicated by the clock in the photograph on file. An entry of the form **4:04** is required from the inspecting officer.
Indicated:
**2:10**
